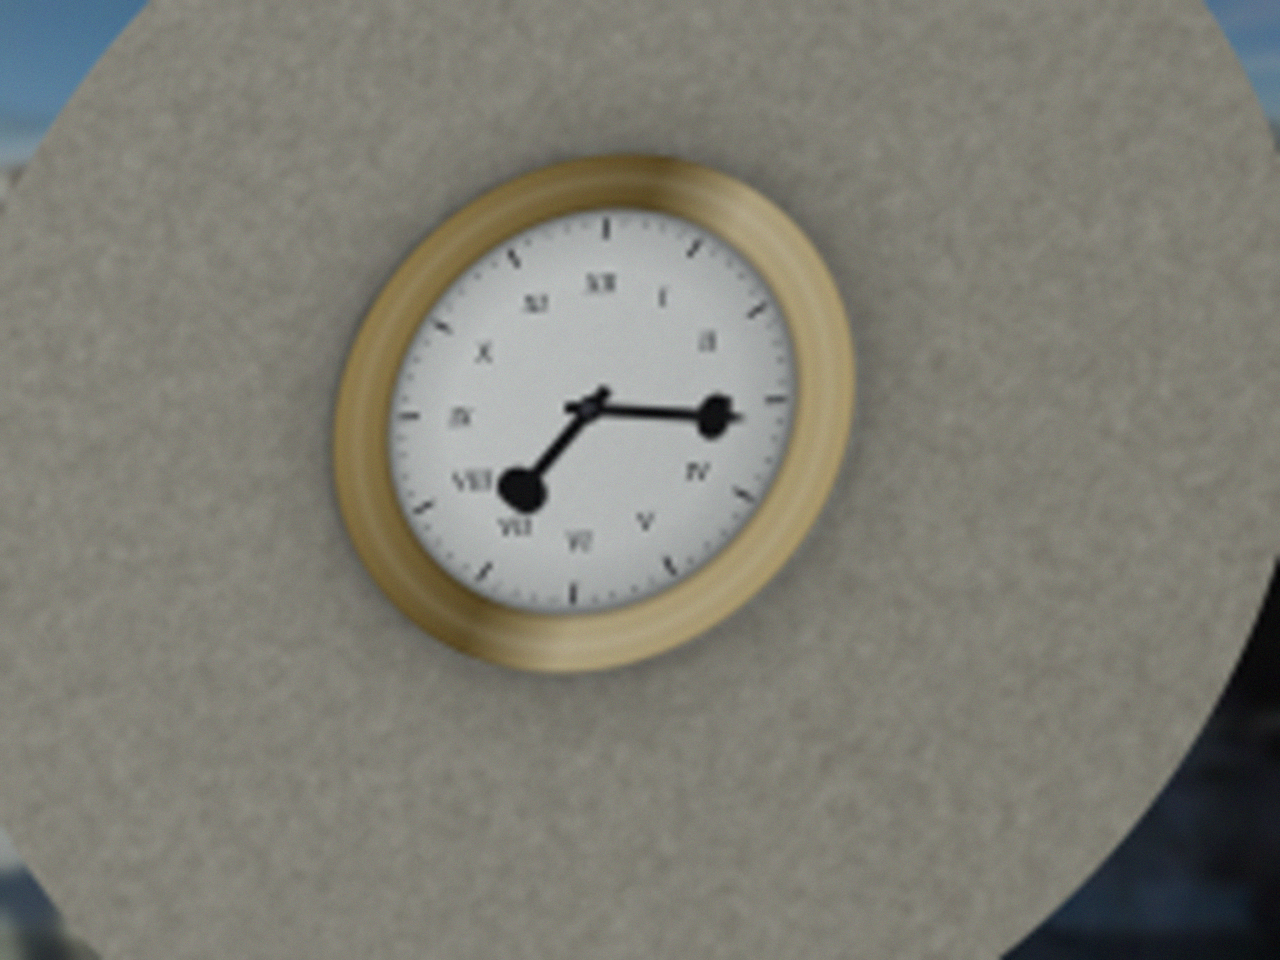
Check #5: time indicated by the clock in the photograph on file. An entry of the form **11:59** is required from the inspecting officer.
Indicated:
**7:16**
